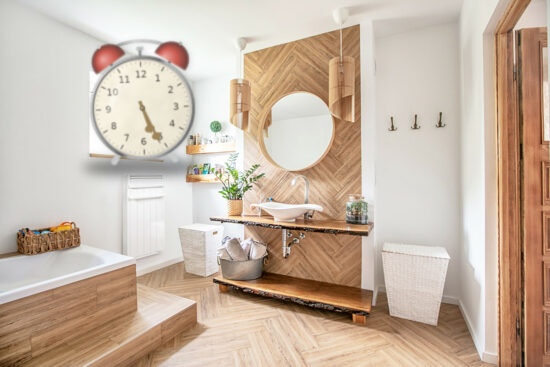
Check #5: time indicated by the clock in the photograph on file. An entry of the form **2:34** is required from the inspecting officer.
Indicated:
**5:26**
